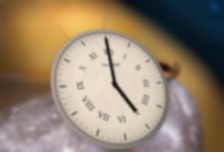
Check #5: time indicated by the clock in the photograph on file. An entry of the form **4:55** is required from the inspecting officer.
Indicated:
**5:00**
